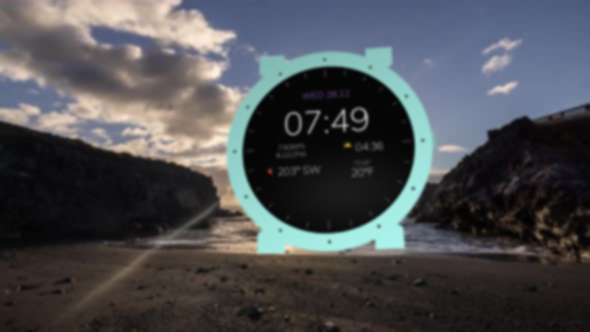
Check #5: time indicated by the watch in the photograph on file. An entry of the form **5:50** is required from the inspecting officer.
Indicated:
**7:49**
